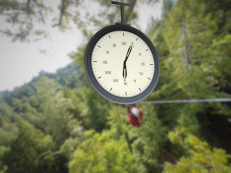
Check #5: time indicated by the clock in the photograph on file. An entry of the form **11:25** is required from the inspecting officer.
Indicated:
**6:04**
